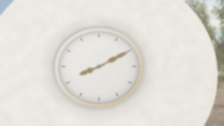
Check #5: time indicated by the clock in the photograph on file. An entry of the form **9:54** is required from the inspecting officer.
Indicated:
**8:10**
